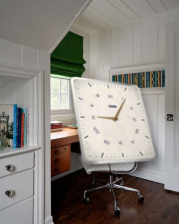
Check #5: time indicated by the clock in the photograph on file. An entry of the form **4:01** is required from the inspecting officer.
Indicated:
**9:06**
